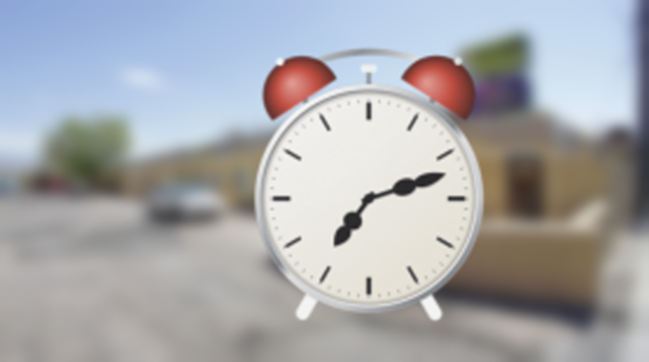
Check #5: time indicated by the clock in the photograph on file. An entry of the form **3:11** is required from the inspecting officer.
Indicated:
**7:12**
